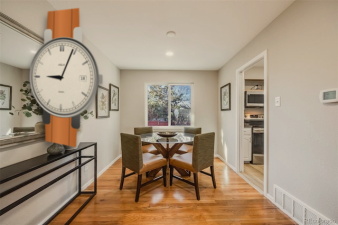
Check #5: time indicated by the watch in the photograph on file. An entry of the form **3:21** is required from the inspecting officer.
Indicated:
**9:04**
